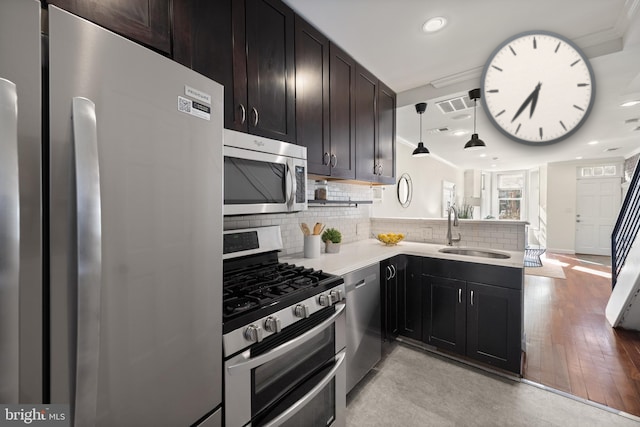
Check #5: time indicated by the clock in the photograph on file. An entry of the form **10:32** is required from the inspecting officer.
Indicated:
**6:37**
